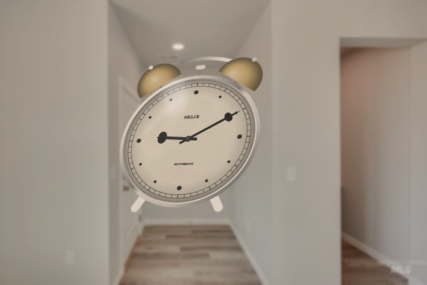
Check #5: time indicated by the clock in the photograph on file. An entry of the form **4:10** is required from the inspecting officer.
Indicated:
**9:10**
